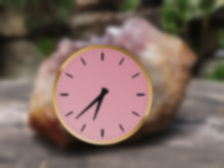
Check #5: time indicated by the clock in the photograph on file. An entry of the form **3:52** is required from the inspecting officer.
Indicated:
**6:38**
